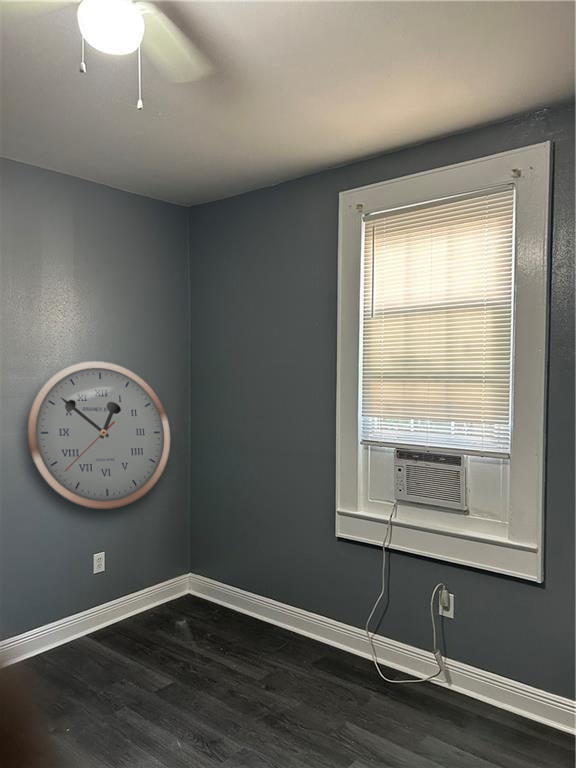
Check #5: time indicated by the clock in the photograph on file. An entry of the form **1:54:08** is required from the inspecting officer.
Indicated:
**12:51:38**
